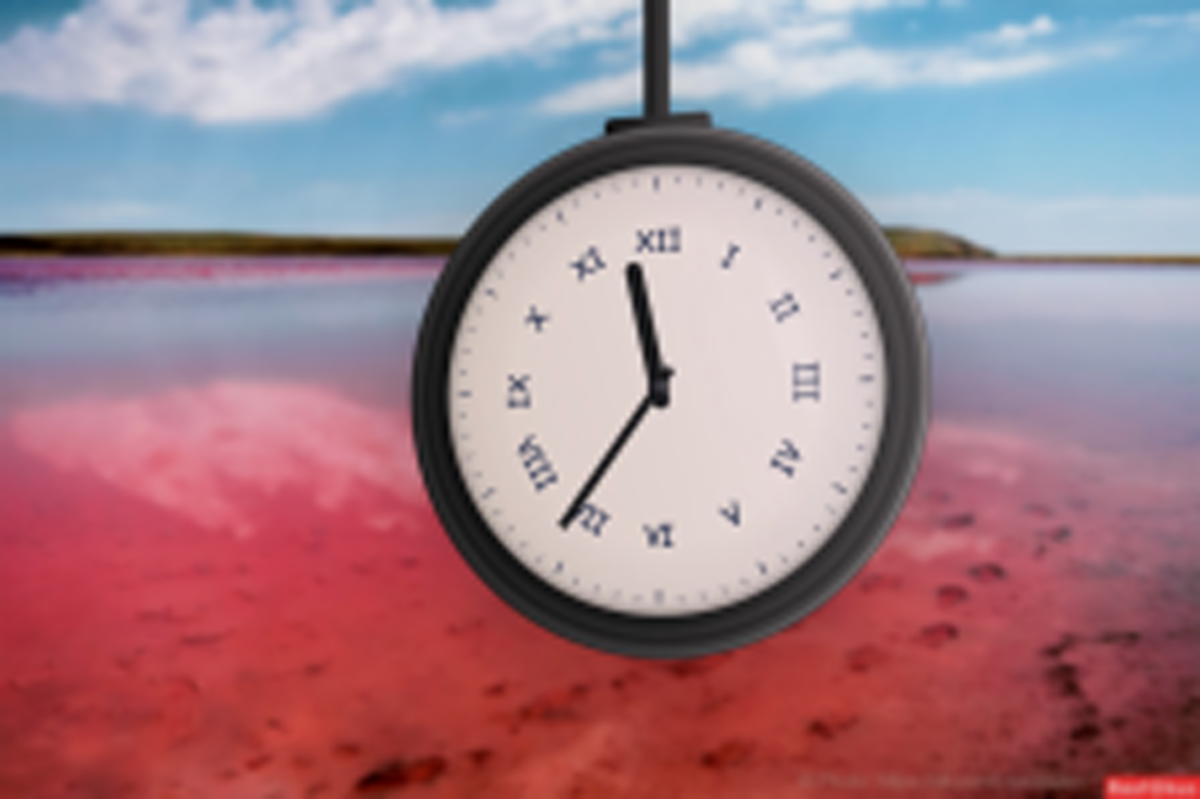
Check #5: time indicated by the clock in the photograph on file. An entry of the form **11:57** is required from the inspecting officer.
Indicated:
**11:36**
